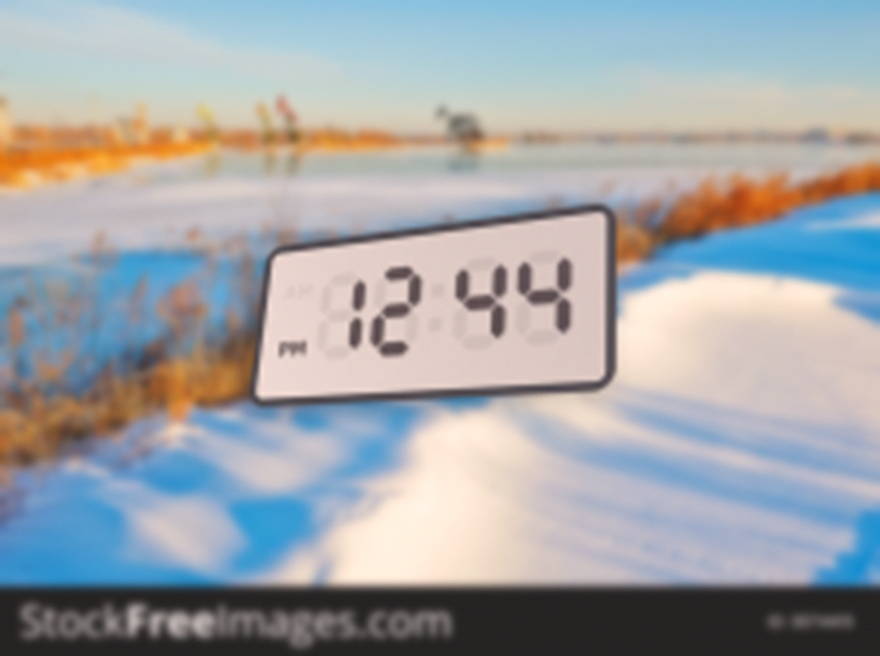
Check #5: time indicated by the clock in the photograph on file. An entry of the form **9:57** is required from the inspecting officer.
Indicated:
**12:44**
